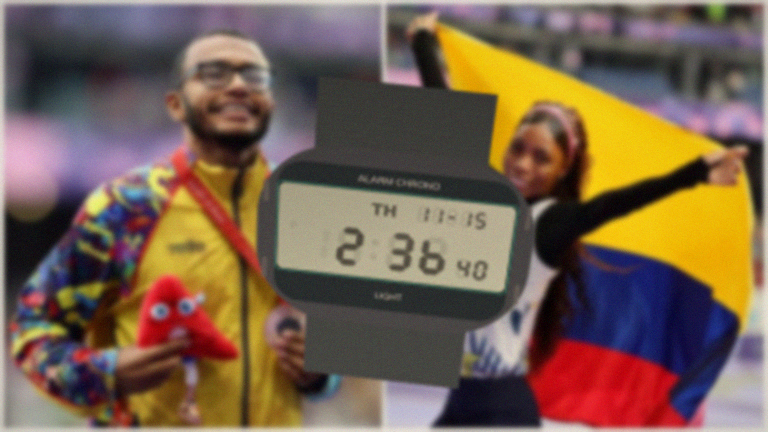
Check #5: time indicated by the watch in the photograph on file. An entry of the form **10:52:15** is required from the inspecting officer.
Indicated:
**2:36:40**
